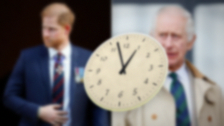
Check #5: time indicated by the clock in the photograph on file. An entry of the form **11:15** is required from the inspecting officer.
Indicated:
**12:57**
